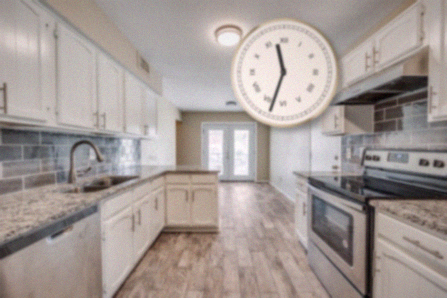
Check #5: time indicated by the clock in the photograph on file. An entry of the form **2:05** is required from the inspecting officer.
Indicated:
**11:33**
